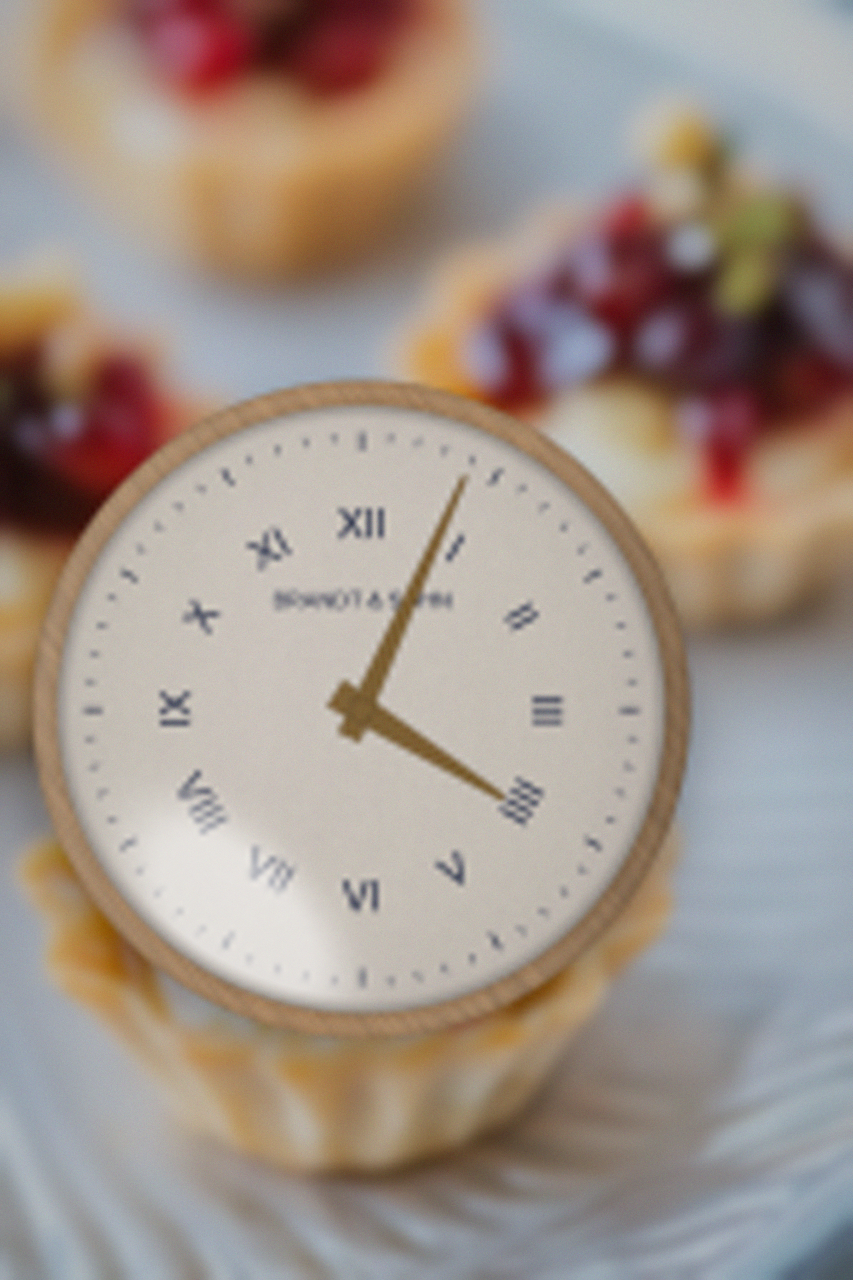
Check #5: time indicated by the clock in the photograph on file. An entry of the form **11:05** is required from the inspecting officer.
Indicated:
**4:04**
